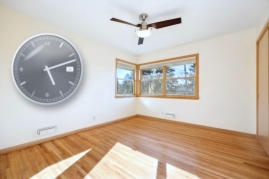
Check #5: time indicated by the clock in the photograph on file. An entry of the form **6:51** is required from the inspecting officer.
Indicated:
**5:12**
